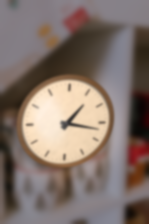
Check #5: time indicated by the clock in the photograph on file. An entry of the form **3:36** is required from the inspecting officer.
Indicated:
**1:17**
